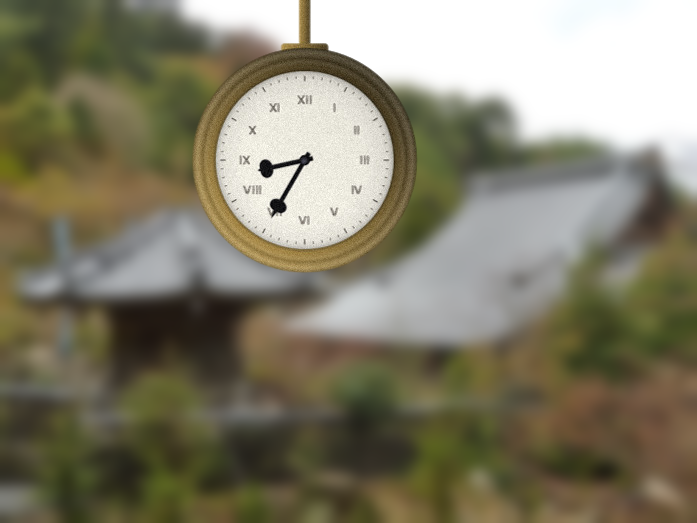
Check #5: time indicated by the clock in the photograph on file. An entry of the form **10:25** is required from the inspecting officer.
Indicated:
**8:35**
